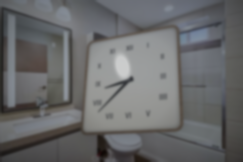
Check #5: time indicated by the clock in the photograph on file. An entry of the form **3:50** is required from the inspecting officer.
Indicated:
**8:38**
